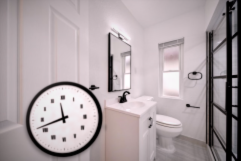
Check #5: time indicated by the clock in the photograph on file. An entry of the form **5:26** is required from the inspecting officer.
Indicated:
**11:42**
